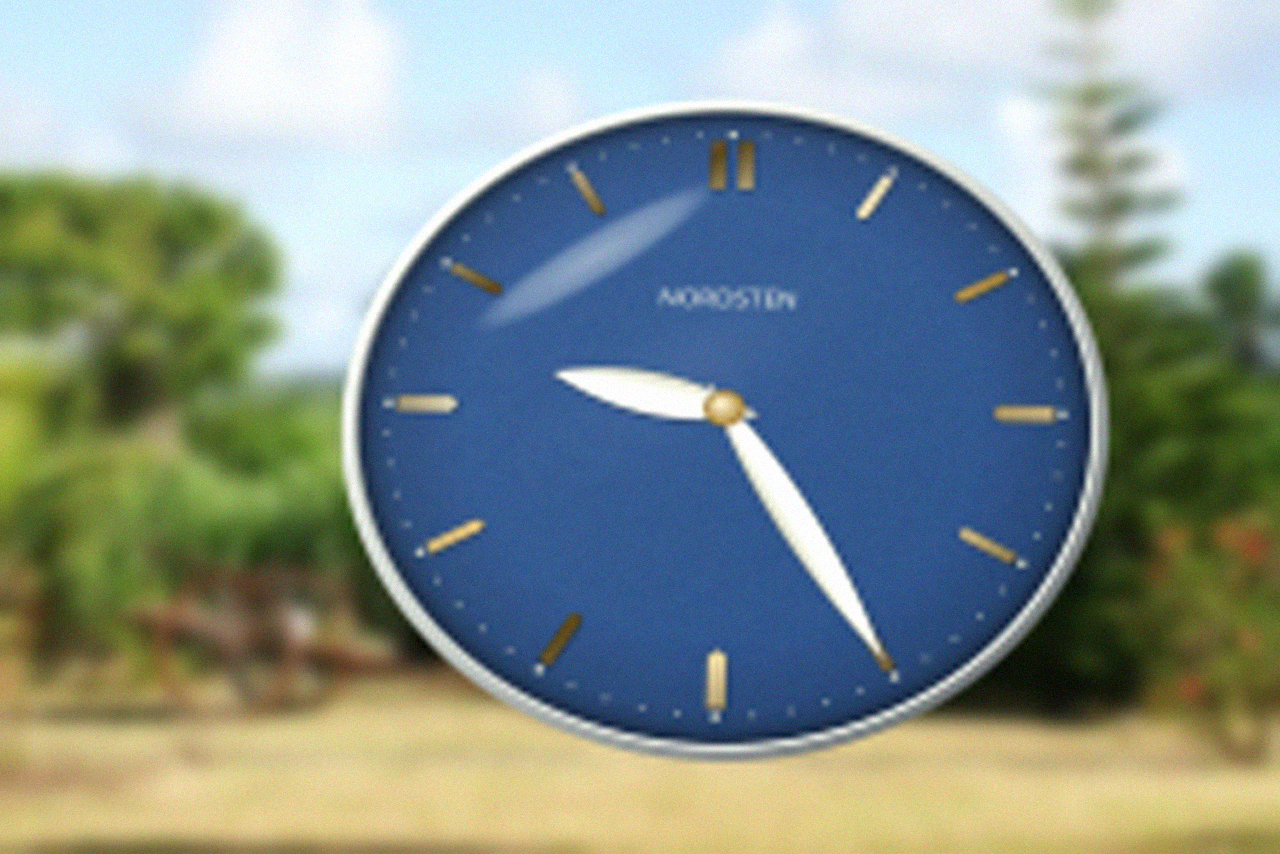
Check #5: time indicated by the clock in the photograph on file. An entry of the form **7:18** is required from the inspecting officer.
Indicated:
**9:25**
